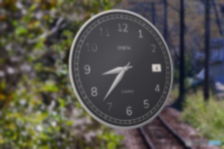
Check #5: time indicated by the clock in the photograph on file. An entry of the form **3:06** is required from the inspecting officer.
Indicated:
**8:37**
